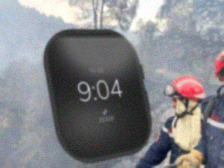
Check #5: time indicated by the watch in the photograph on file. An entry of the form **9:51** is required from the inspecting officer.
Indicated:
**9:04**
